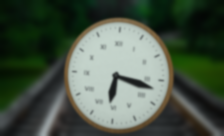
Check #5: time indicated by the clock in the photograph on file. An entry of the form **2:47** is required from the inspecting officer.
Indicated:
**6:17**
